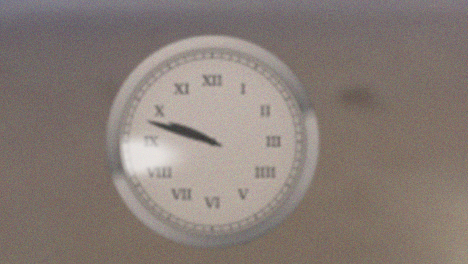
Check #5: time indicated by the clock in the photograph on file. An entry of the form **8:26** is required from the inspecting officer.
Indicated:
**9:48**
